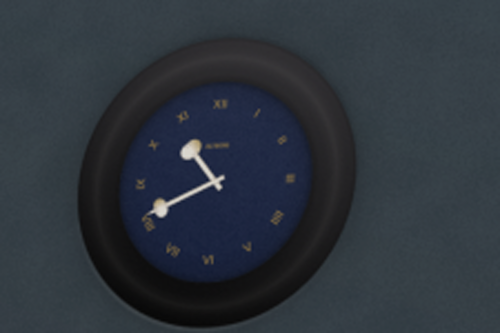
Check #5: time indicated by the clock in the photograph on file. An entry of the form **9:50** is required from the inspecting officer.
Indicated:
**10:41**
